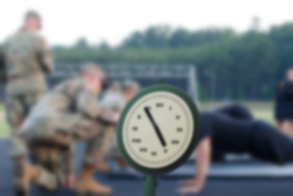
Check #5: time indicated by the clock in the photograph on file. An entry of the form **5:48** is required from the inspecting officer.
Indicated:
**4:54**
